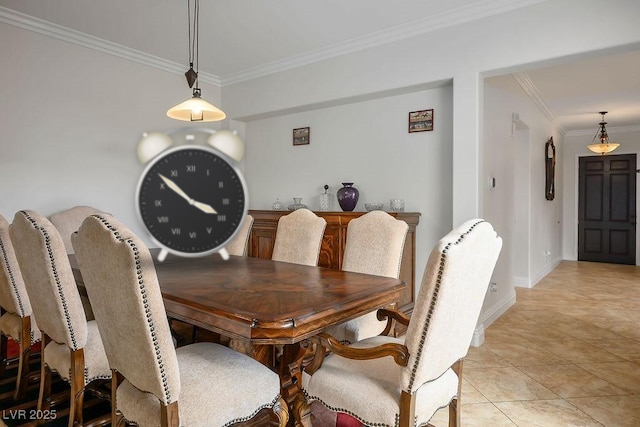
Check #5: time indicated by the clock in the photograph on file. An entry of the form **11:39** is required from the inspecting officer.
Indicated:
**3:52**
